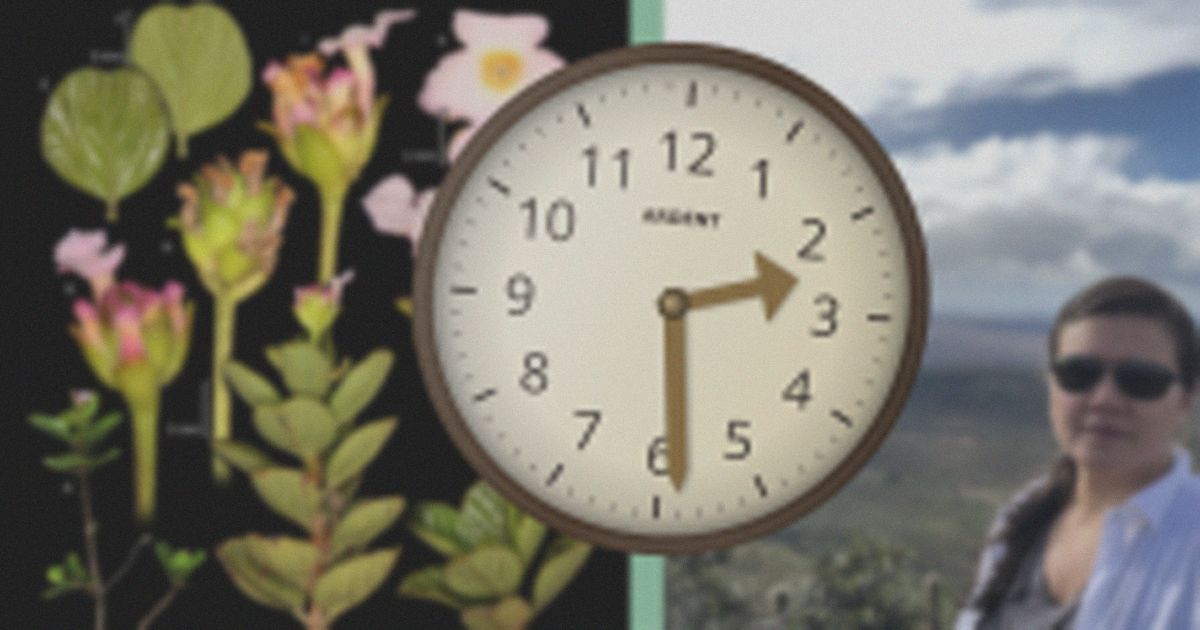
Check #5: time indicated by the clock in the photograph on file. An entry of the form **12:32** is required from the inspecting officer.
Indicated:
**2:29**
